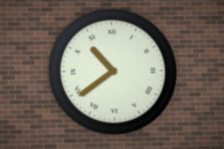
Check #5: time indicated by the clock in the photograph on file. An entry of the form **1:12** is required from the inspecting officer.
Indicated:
**10:39**
